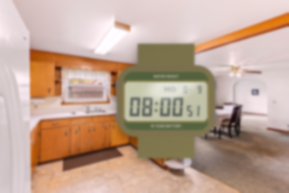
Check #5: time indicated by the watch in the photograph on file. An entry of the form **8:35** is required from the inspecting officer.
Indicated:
**8:00**
